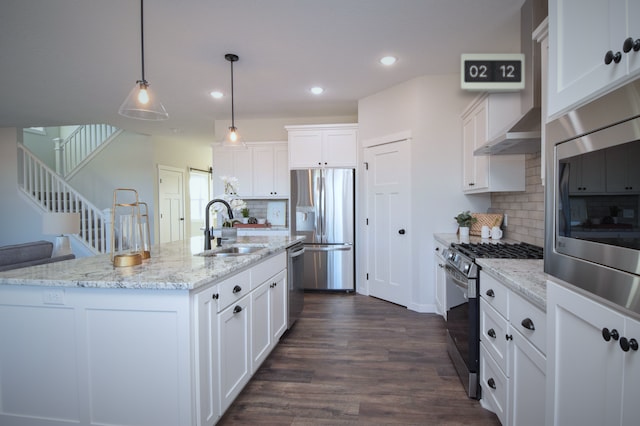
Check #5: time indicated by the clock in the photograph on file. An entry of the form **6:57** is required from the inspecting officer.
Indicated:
**2:12**
